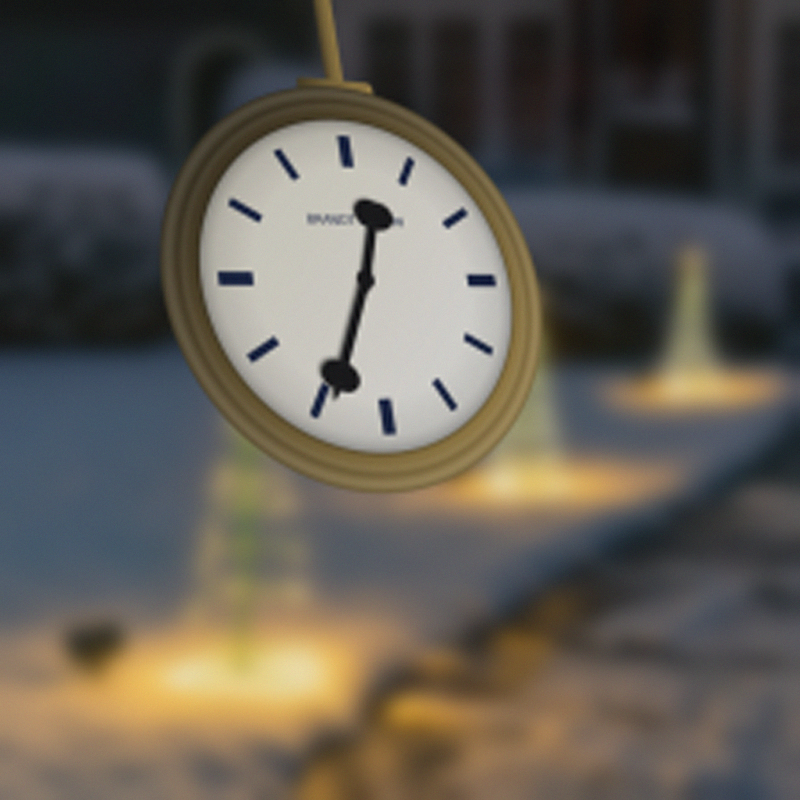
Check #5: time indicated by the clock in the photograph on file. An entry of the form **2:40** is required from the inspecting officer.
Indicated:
**12:34**
